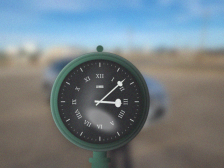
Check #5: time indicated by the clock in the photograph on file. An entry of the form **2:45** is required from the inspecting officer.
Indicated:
**3:08**
